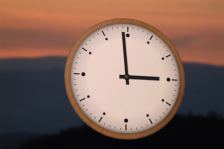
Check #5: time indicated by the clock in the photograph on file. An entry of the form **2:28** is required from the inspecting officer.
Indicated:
**2:59**
